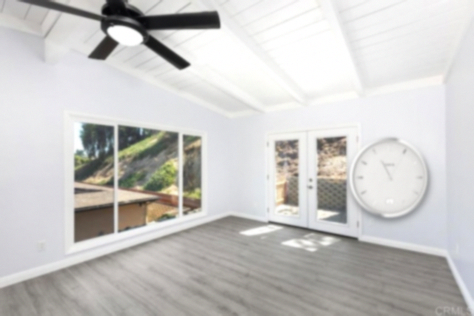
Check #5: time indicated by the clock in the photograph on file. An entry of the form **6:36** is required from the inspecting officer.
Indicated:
**11:05**
